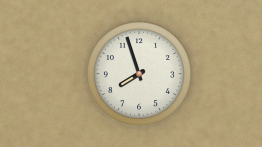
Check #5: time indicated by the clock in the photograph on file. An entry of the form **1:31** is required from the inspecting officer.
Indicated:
**7:57**
